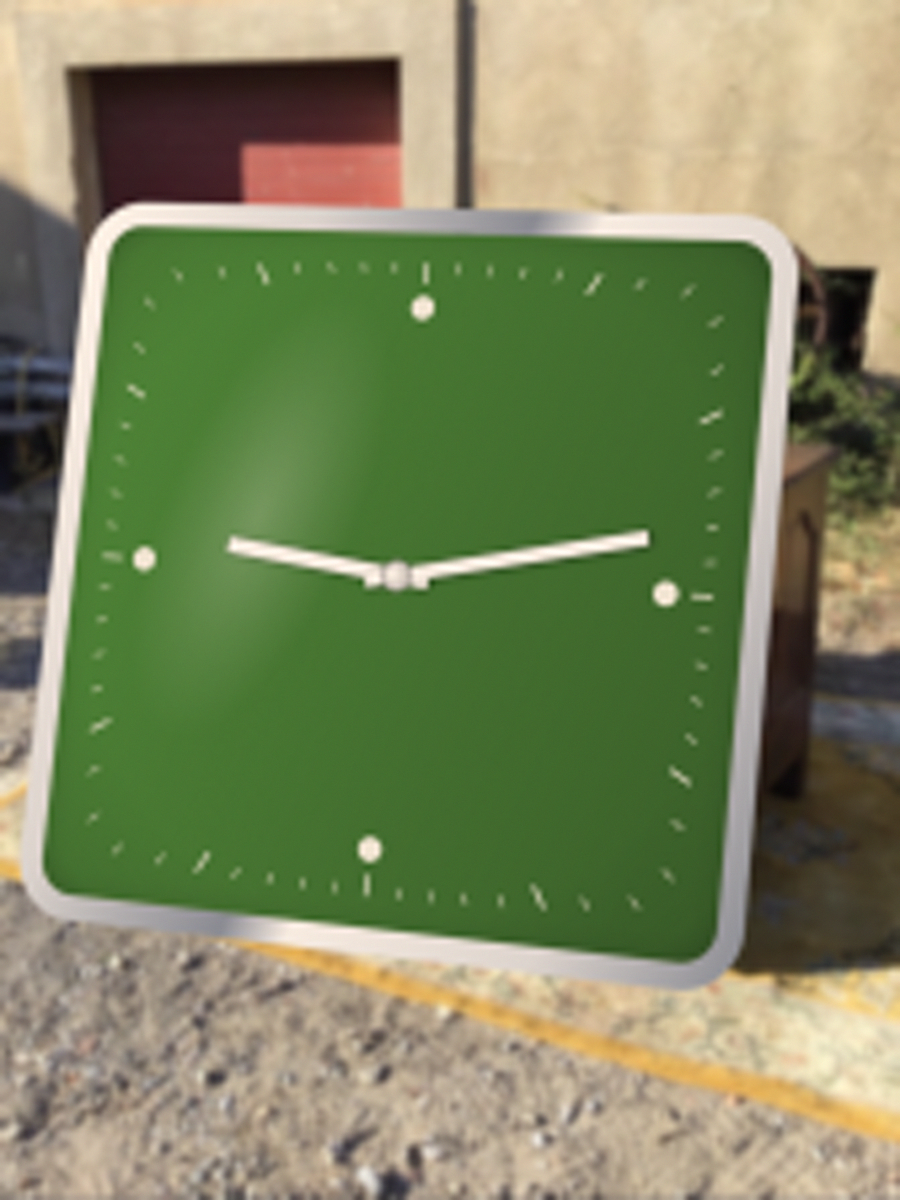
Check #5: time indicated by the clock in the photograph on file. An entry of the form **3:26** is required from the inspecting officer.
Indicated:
**9:13**
